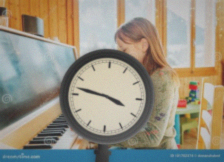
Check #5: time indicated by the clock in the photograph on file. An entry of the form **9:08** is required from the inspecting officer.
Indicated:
**3:47**
